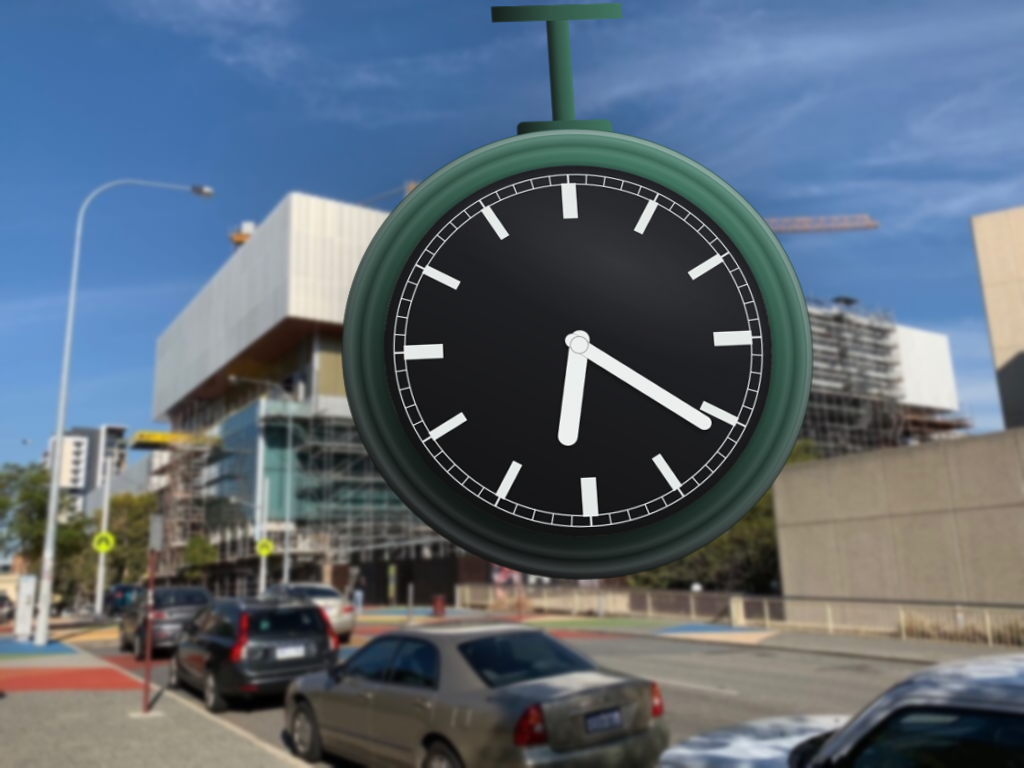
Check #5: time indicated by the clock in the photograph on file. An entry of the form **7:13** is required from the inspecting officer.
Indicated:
**6:21**
